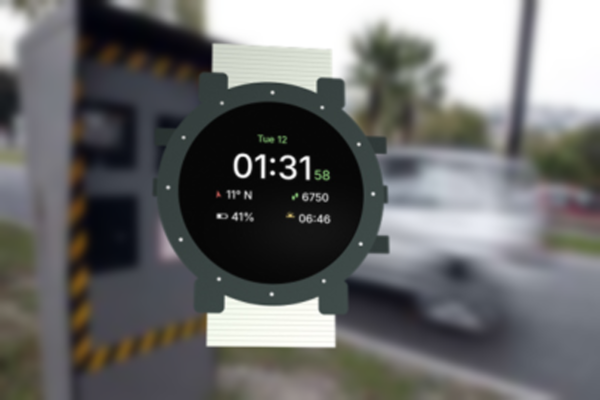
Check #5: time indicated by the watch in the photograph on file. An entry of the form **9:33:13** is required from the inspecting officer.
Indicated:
**1:31:58**
